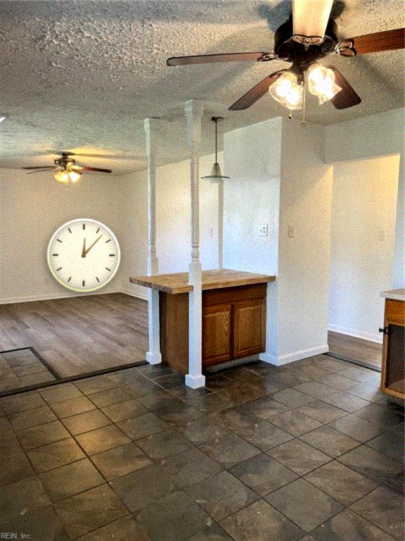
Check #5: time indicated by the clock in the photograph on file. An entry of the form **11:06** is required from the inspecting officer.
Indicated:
**12:07**
